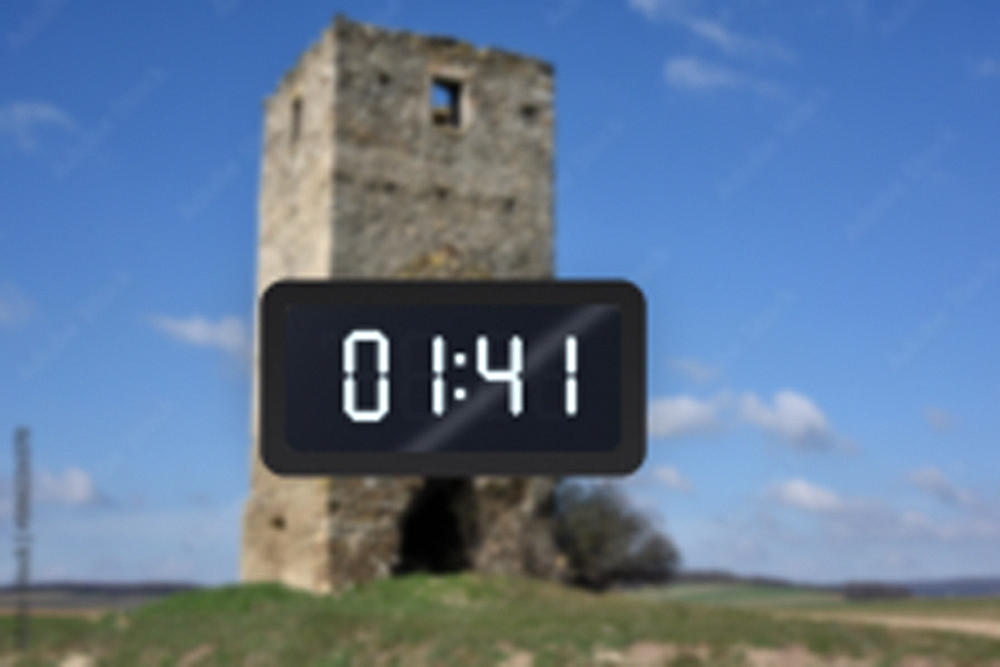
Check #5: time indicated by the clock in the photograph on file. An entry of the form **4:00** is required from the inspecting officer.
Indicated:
**1:41**
